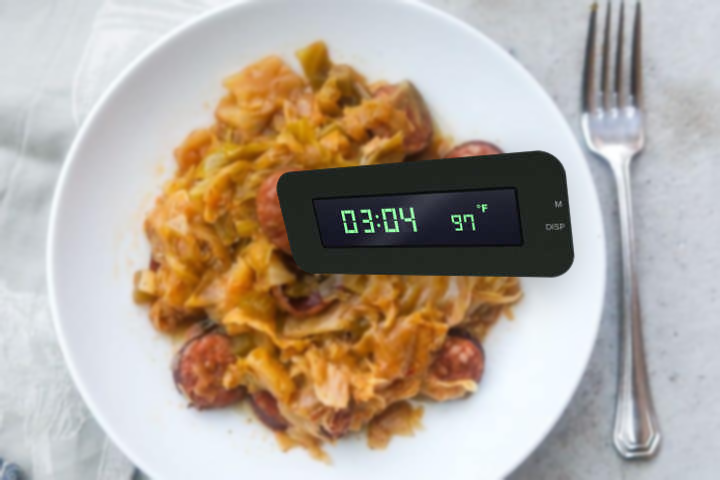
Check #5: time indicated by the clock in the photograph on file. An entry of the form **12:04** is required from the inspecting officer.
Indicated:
**3:04**
